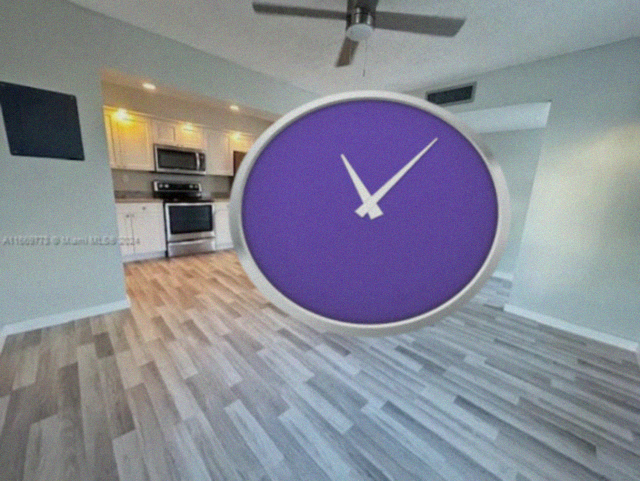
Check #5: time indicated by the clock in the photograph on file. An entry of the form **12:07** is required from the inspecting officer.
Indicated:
**11:07**
